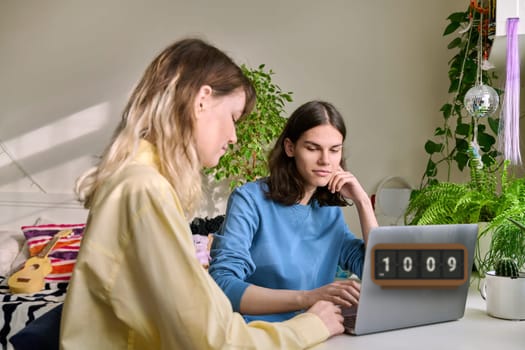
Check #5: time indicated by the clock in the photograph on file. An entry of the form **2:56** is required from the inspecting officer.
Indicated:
**10:09**
